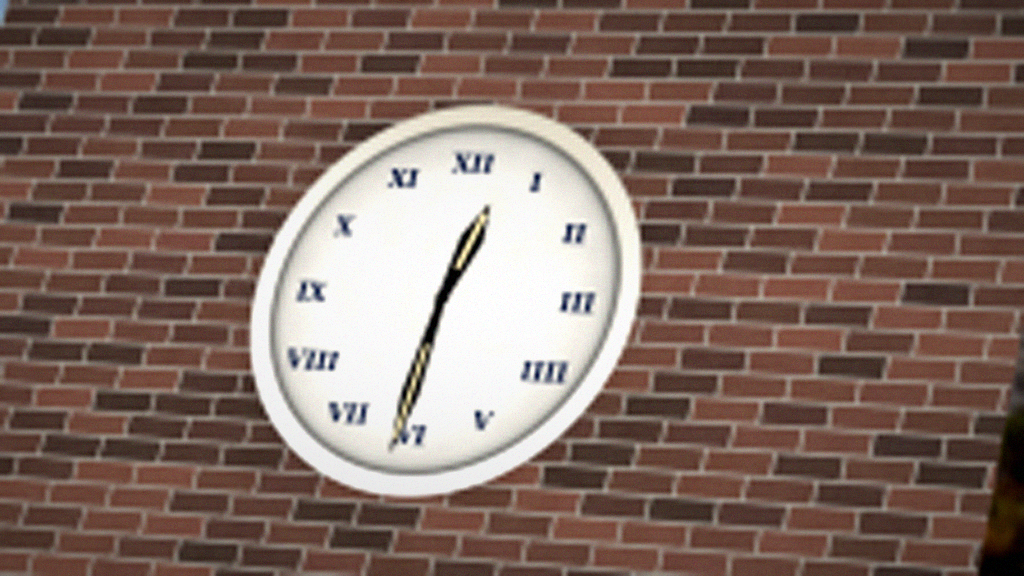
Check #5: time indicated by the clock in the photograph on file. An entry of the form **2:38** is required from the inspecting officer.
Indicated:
**12:31**
